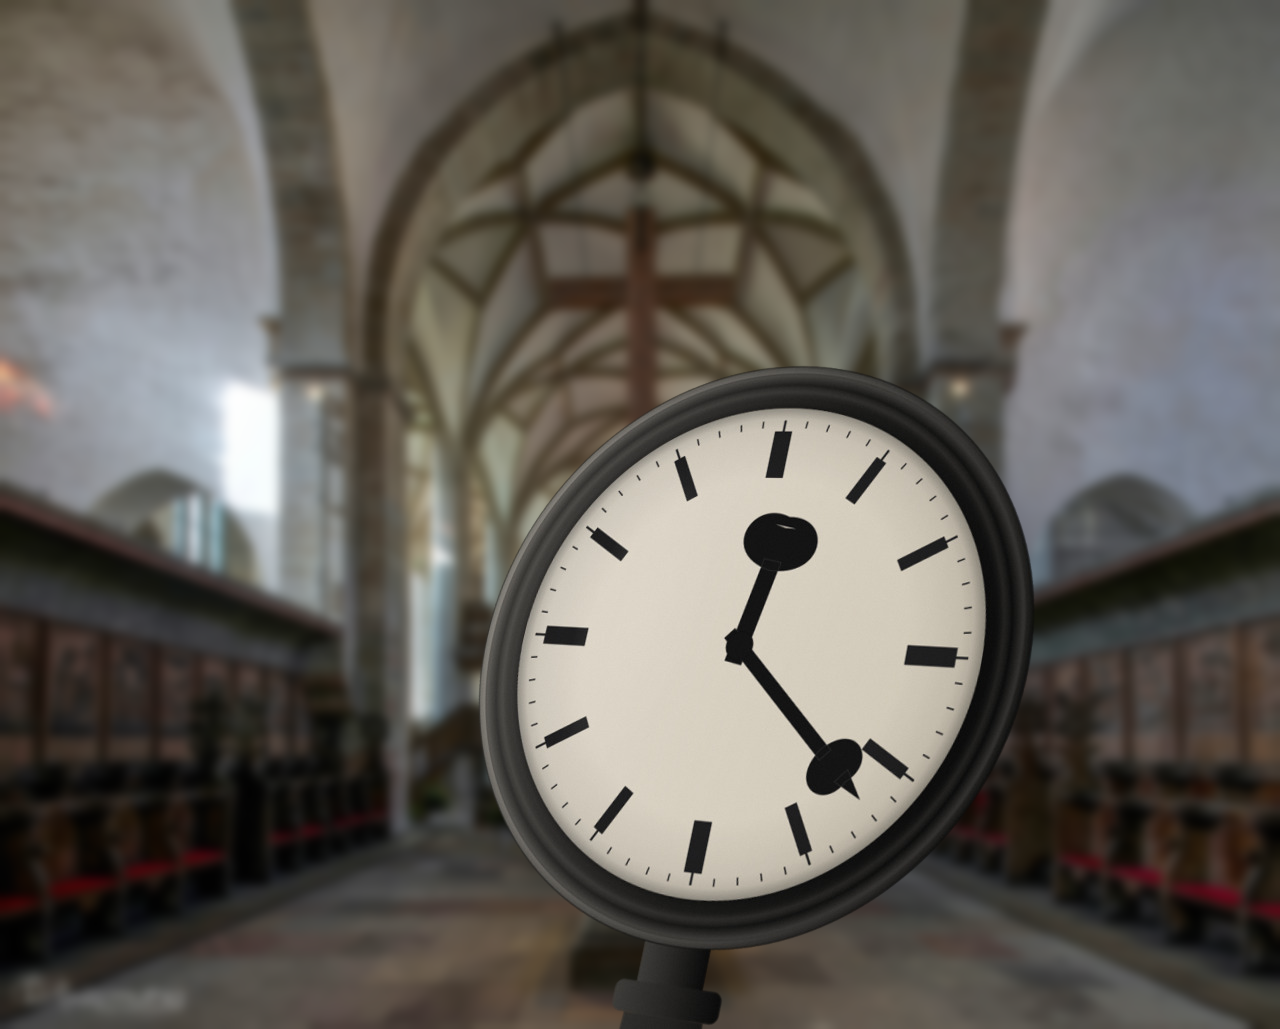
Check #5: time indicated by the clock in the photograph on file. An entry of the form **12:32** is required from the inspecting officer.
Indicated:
**12:22**
